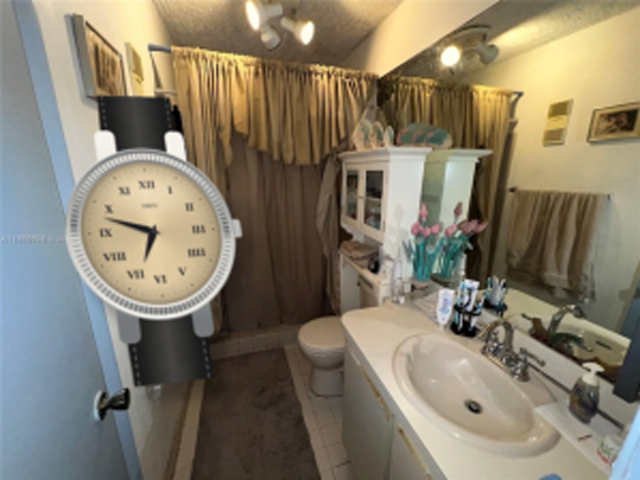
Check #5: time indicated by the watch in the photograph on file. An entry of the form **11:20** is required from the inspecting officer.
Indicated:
**6:48**
